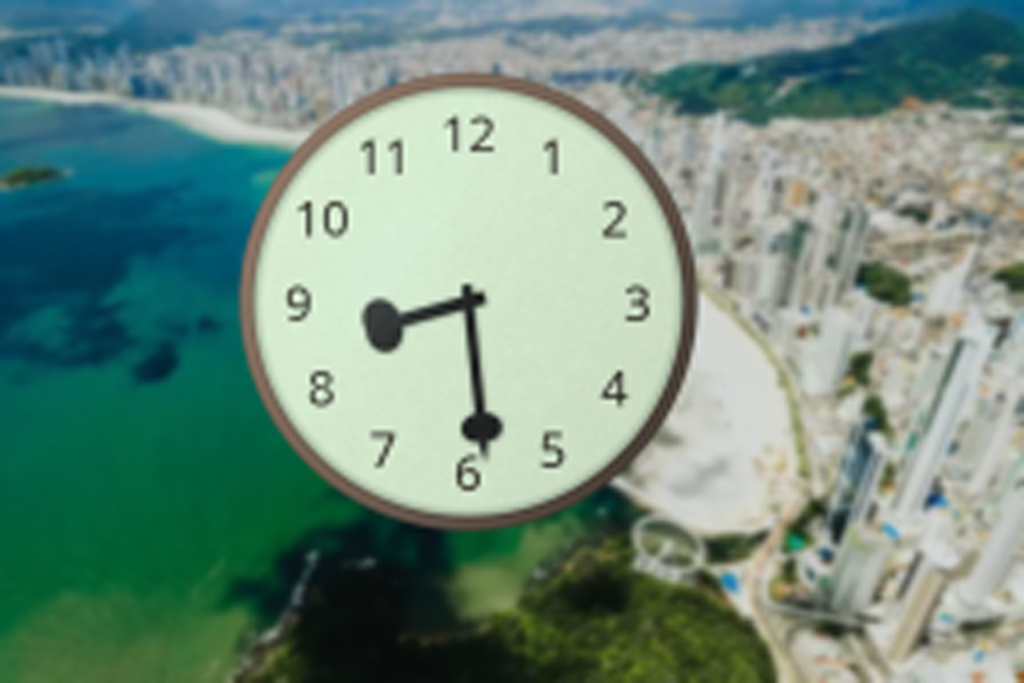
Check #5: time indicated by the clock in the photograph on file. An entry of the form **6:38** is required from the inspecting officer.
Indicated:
**8:29**
